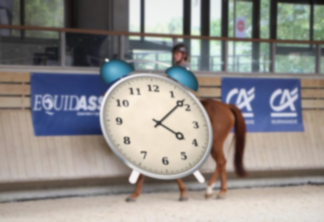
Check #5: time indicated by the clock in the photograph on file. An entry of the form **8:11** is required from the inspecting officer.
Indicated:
**4:08**
